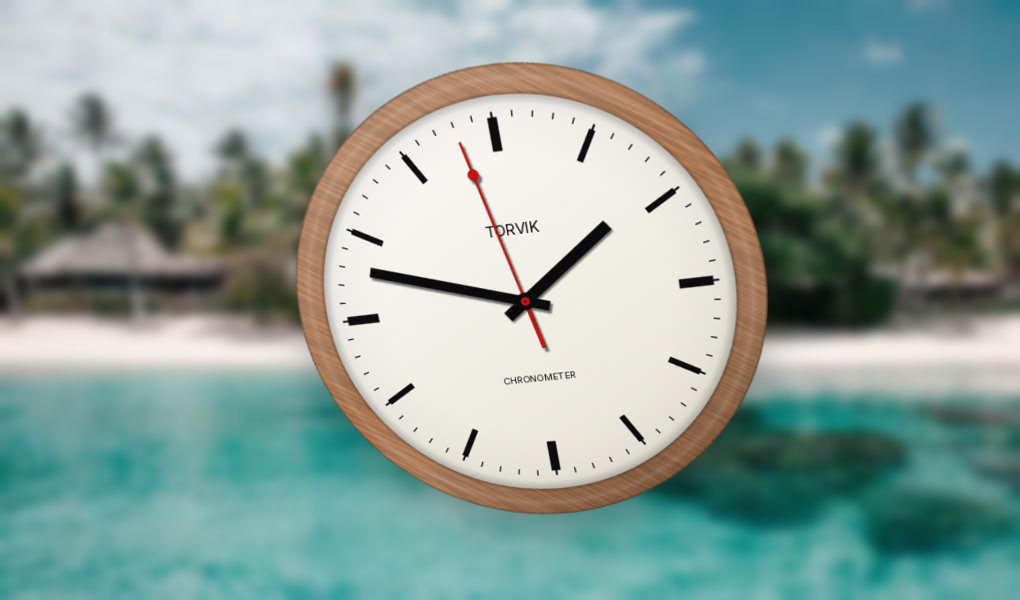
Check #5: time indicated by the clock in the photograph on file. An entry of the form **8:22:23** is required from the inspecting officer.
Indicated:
**1:47:58**
